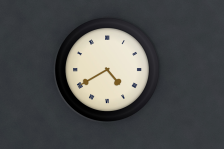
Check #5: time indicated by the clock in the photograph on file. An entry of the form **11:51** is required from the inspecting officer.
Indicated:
**4:40**
